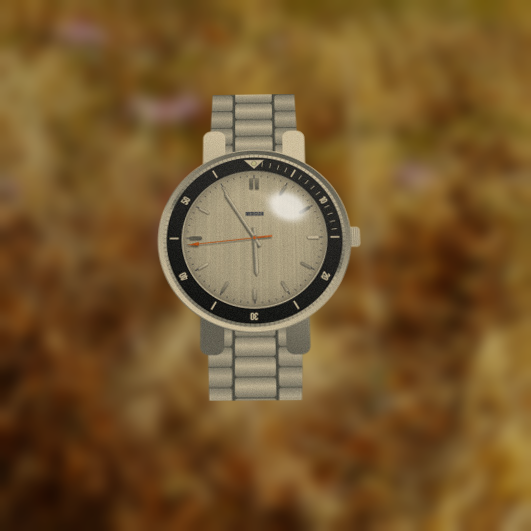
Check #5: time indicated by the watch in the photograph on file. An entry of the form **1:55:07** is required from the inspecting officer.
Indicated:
**5:54:44**
